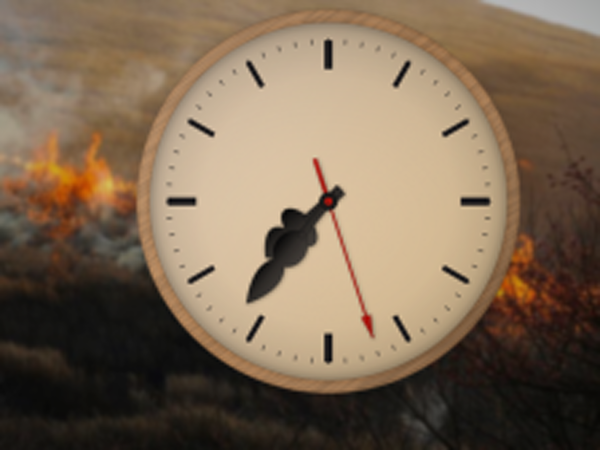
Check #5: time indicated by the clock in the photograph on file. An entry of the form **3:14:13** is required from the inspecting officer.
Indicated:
**7:36:27**
